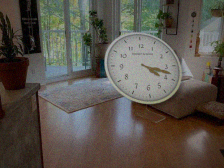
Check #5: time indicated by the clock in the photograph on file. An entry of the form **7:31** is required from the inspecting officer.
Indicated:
**4:18**
